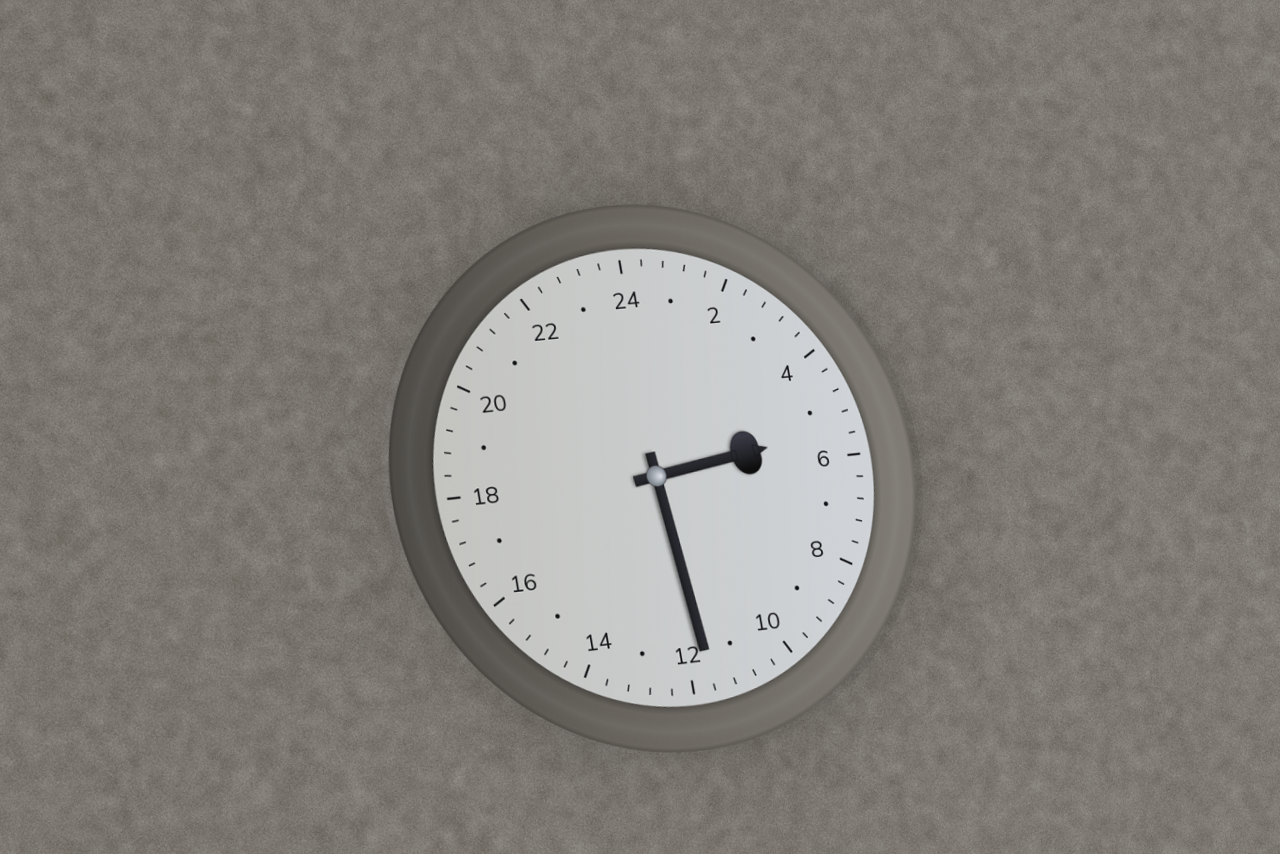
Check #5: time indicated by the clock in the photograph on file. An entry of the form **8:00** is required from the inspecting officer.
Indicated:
**5:29**
